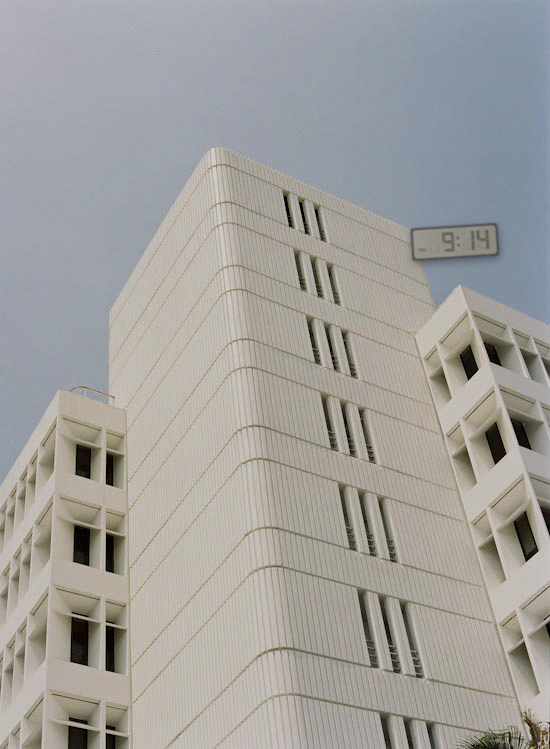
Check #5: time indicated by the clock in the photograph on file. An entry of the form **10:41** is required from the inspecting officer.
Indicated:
**9:14**
